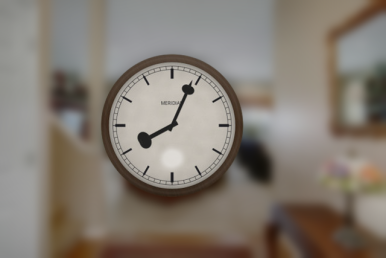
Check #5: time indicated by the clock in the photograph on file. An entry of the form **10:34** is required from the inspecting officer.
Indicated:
**8:04**
